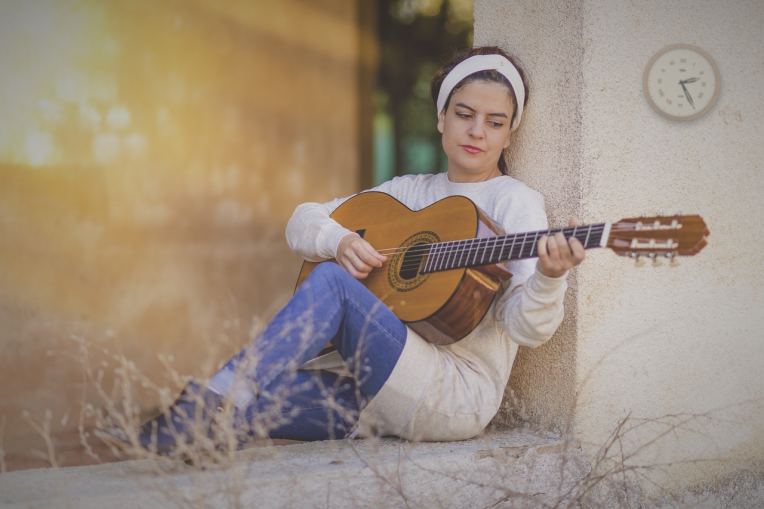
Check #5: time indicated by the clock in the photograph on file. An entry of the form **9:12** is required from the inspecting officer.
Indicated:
**2:25**
